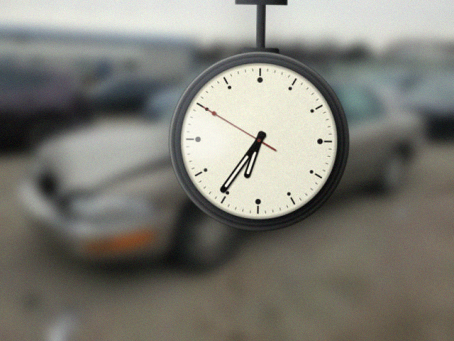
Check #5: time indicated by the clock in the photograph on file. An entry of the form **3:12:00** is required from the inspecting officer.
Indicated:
**6:35:50**
